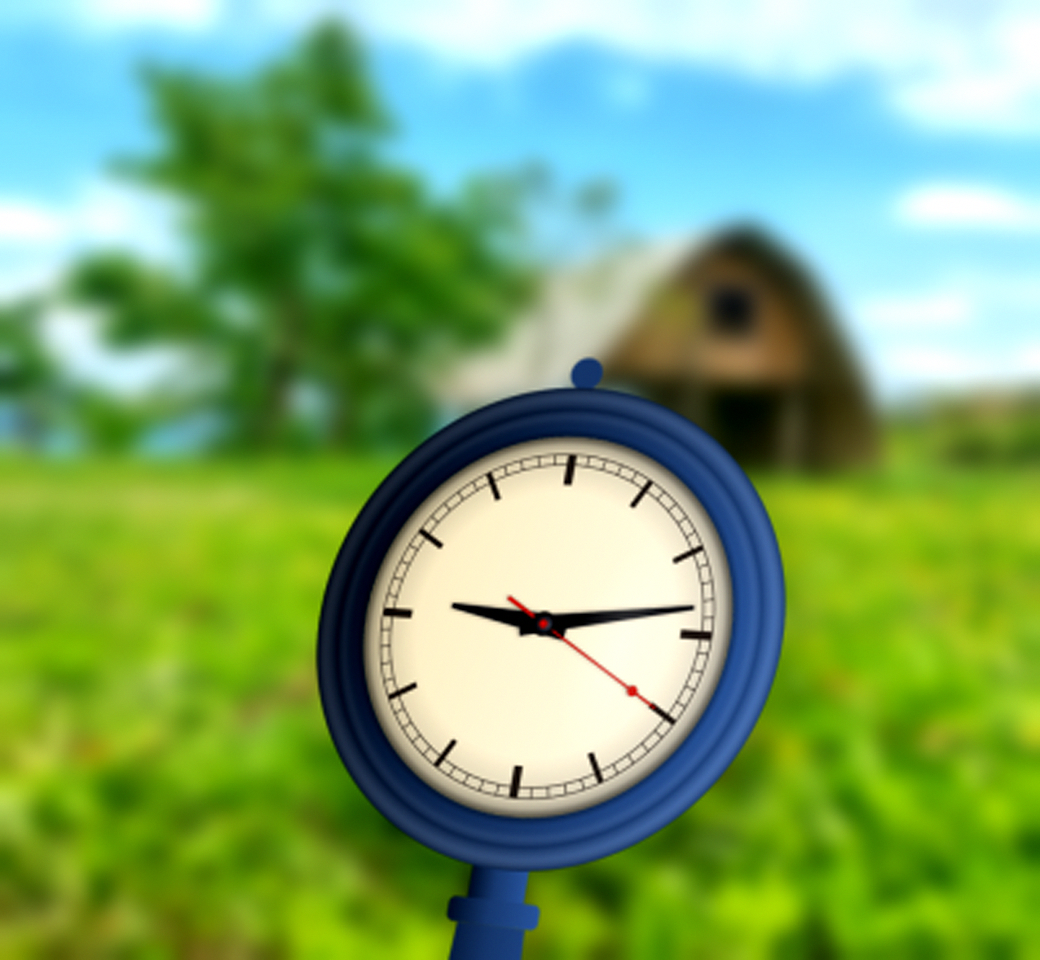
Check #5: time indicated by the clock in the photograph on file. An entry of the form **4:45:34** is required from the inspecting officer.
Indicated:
**9:13:20**
